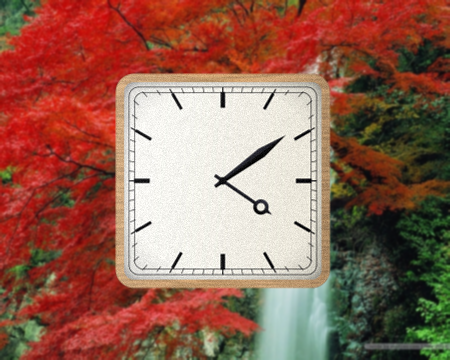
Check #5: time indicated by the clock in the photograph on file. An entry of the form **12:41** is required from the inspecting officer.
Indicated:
**4:09**
